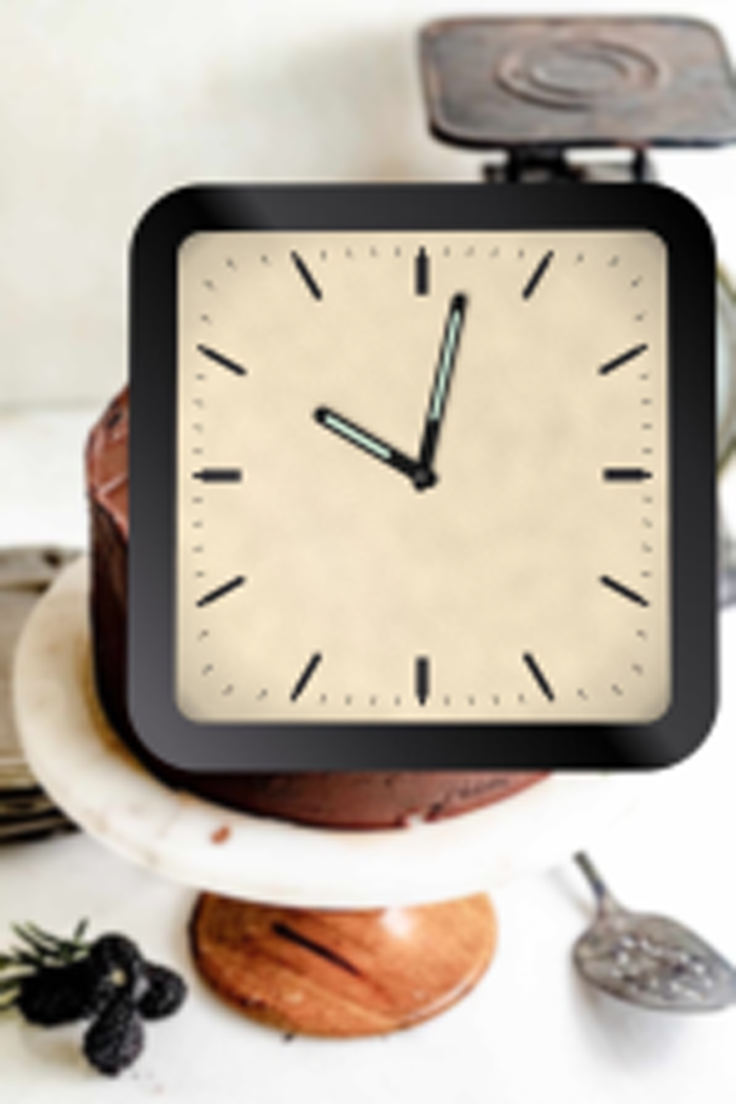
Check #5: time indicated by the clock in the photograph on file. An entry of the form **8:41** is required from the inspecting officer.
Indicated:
**10:02**
